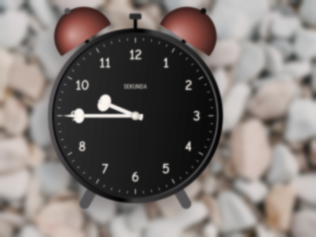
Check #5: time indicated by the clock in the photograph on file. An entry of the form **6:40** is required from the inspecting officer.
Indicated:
**9:45**
